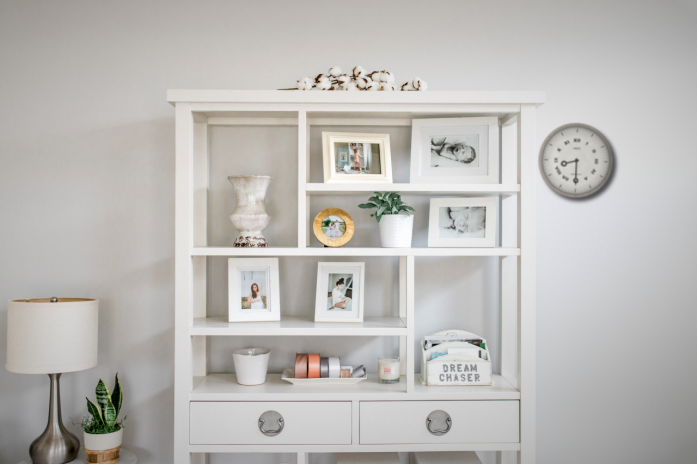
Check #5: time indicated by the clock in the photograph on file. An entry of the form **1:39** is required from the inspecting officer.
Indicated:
**8:30**
